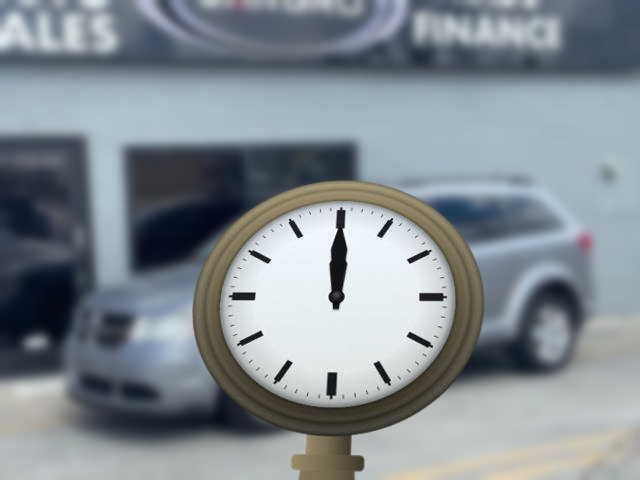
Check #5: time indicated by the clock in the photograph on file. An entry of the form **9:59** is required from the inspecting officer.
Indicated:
**12:00**
